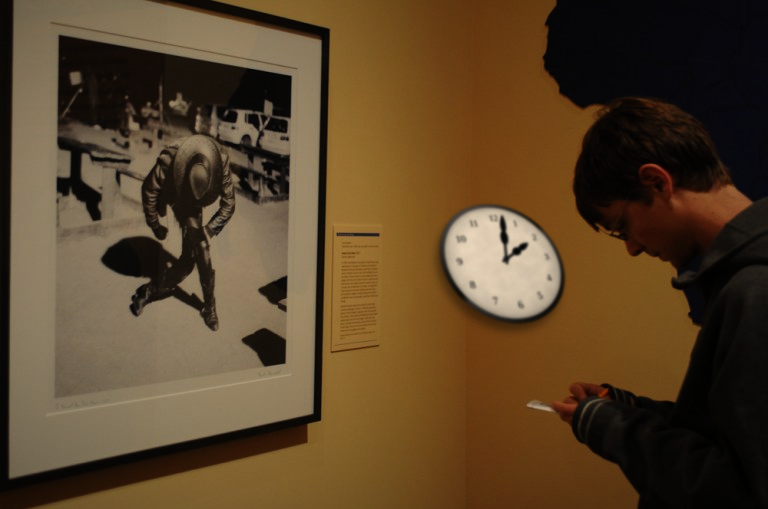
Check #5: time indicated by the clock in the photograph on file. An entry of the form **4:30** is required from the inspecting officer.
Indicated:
**2:02**
